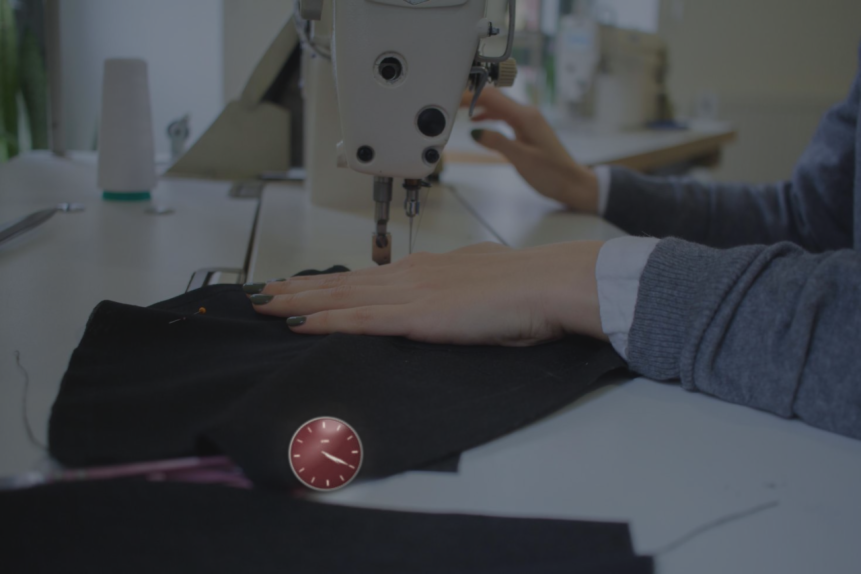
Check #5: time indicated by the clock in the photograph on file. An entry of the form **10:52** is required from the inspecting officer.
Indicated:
**4:20**
